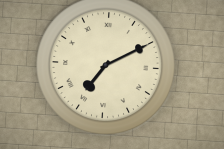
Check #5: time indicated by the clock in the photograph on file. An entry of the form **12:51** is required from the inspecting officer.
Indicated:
**7:10**
